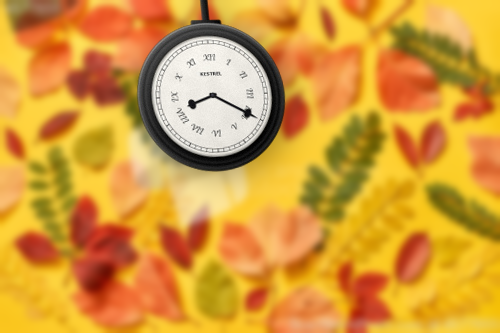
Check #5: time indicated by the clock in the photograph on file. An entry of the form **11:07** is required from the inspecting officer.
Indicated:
**8:20**
